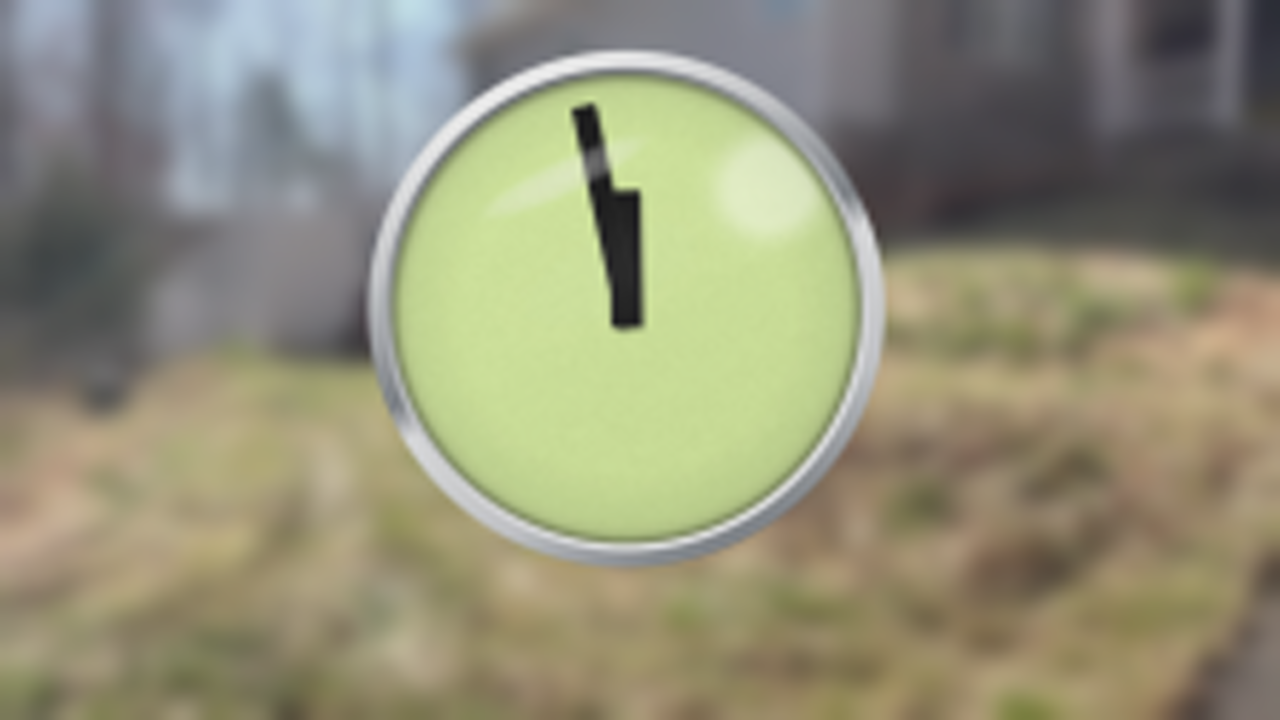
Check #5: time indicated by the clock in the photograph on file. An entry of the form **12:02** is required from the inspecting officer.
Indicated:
**11:58**
